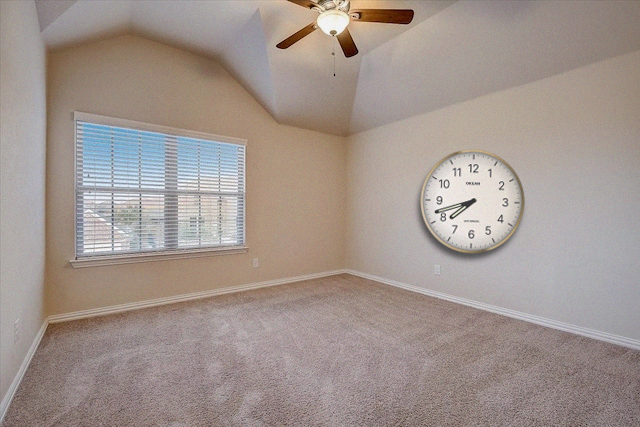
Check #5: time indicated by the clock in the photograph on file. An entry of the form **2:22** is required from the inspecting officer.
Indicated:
**7:42**
